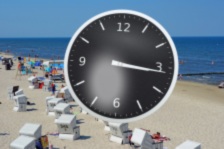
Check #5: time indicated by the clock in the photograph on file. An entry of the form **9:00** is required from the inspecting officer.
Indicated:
**3:16**
